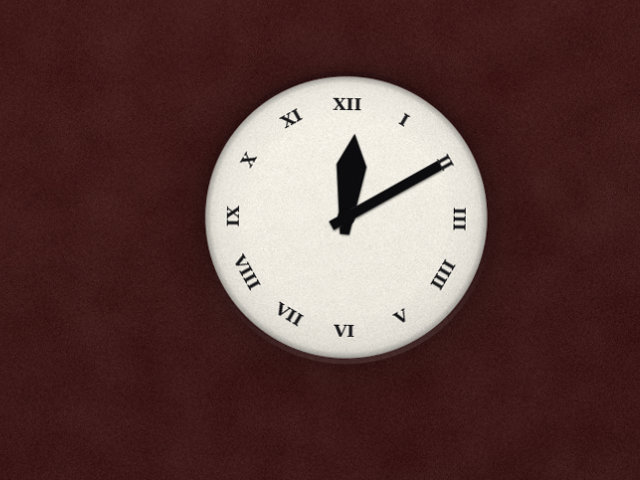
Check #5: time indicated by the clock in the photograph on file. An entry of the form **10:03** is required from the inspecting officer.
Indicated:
**12:10**
